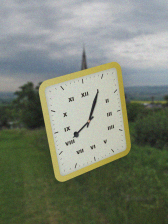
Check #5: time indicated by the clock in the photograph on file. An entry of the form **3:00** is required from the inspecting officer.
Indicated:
**8:05**
